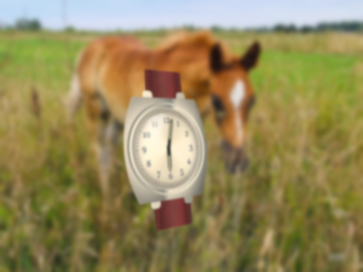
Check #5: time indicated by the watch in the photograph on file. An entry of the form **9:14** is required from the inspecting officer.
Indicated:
**6:02**
